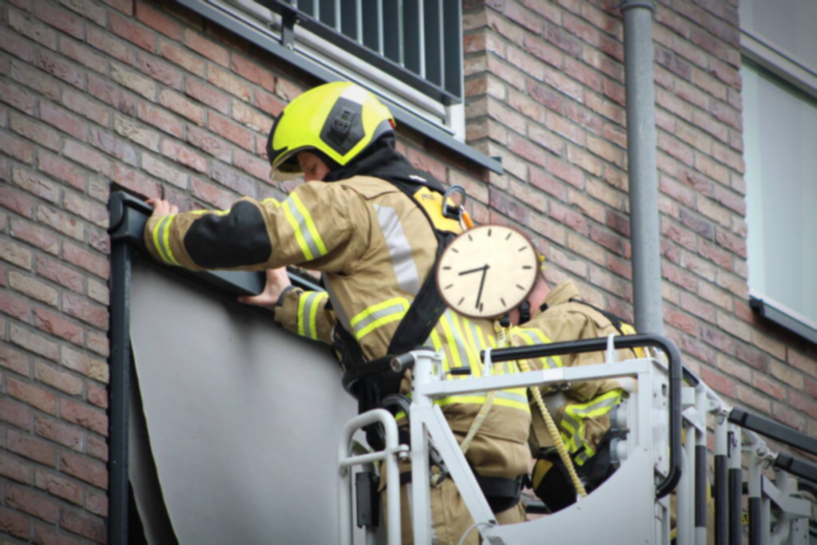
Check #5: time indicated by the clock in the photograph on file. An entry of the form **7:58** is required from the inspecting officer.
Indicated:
**8:31**
